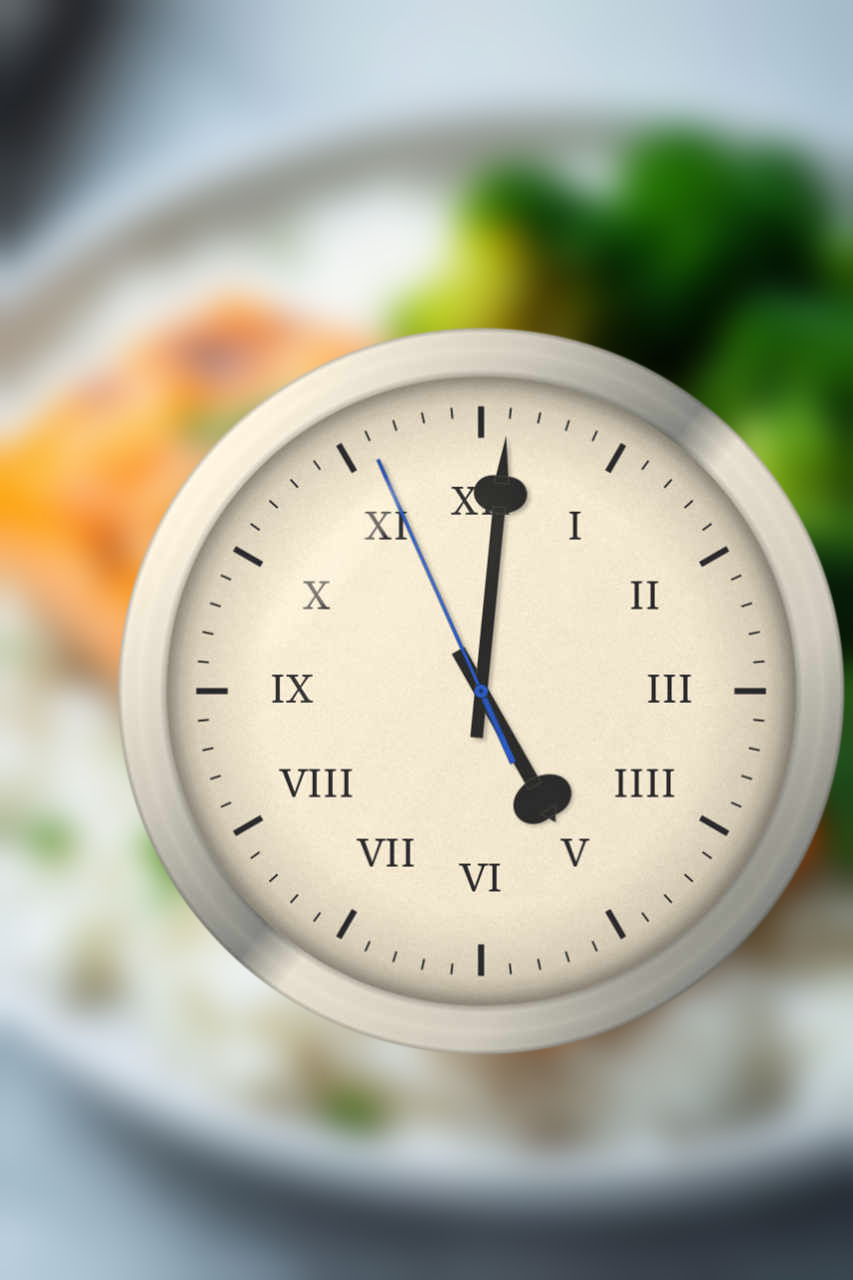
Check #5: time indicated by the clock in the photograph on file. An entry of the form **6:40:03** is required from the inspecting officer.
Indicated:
**5:00:56**
